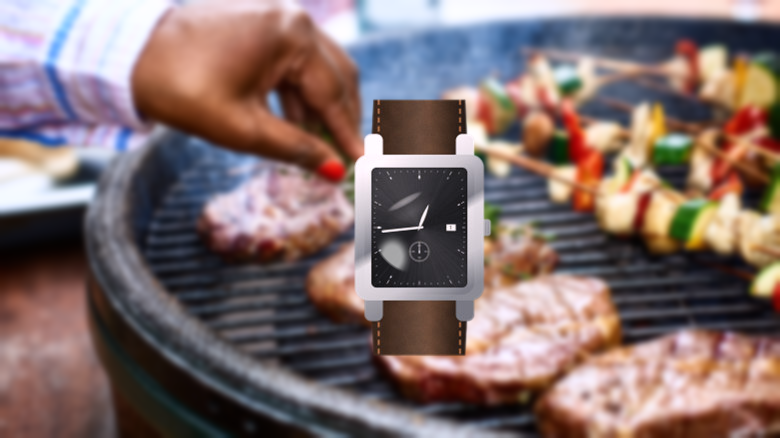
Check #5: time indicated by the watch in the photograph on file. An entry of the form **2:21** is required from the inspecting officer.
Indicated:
**12:44**
